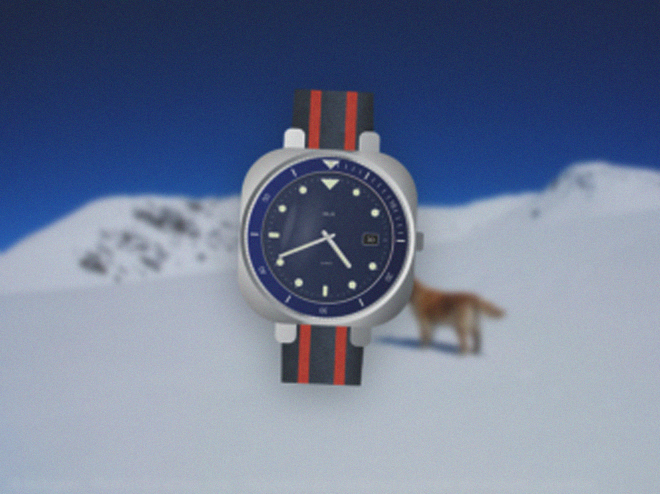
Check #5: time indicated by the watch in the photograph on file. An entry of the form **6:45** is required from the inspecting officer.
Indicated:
**4:41**
